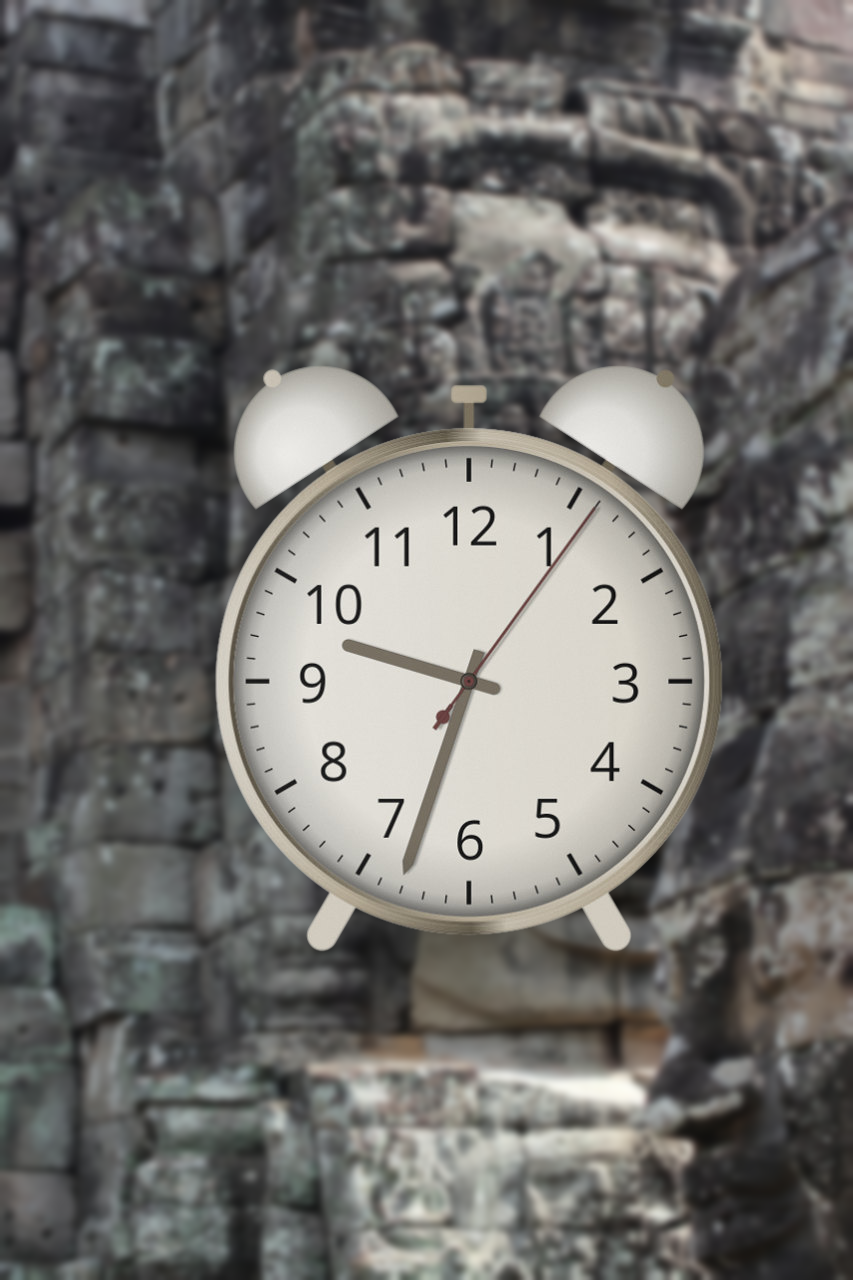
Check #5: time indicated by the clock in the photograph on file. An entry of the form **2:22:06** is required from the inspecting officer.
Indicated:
**9:33:06**
